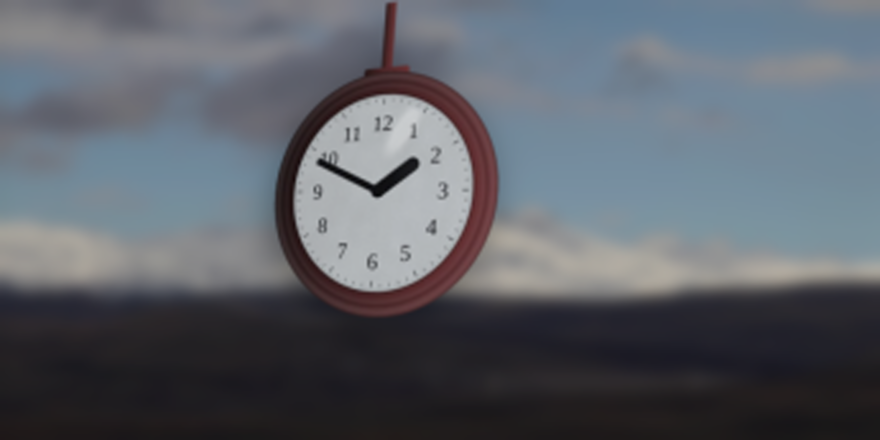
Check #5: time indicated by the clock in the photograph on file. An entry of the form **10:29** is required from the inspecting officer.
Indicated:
**1:49**
